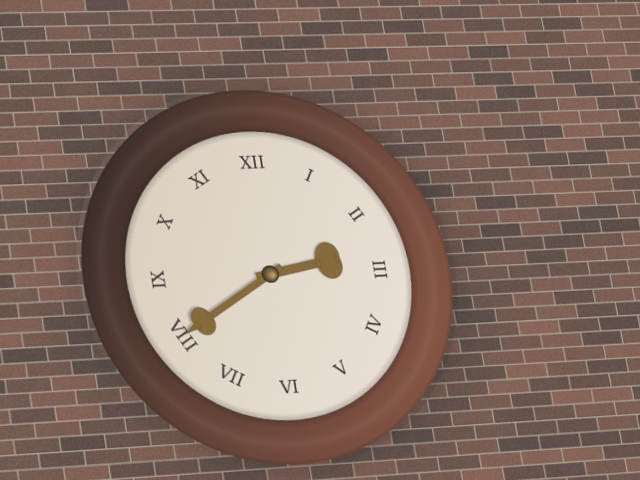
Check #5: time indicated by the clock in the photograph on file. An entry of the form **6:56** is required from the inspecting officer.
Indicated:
**2:40**
